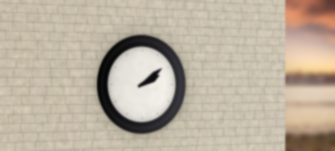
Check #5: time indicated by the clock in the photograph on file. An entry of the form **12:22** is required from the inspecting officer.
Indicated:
**2:09**
